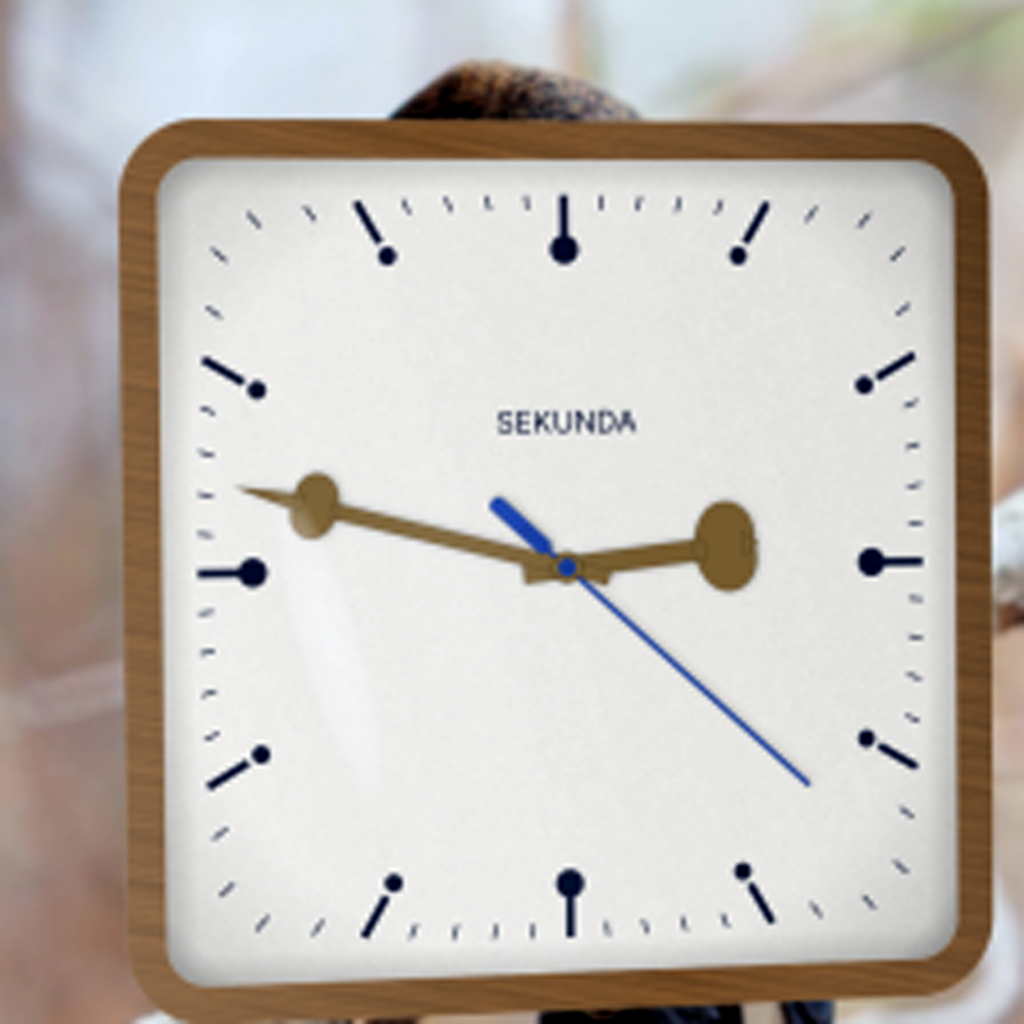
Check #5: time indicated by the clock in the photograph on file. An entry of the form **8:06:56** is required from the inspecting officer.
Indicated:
**2:47:22**
